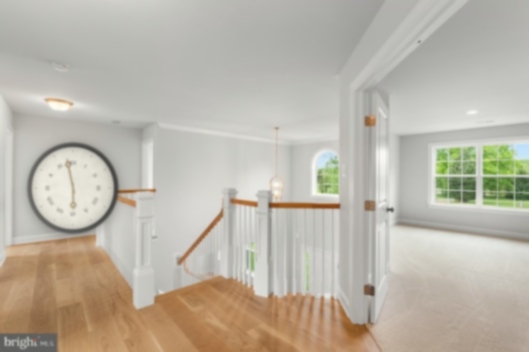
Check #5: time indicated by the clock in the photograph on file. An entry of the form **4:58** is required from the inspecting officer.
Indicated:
**5:58**
